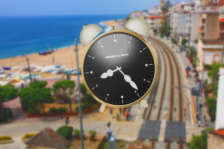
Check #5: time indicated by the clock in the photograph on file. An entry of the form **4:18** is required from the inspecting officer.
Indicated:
**8:24**
